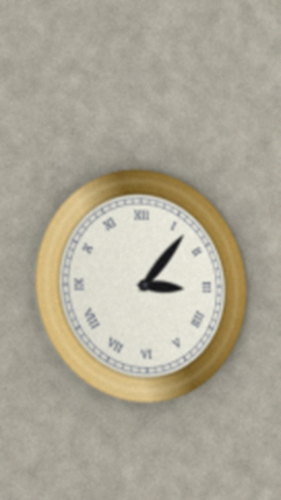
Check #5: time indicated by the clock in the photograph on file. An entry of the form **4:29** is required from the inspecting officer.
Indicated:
**3:07**
